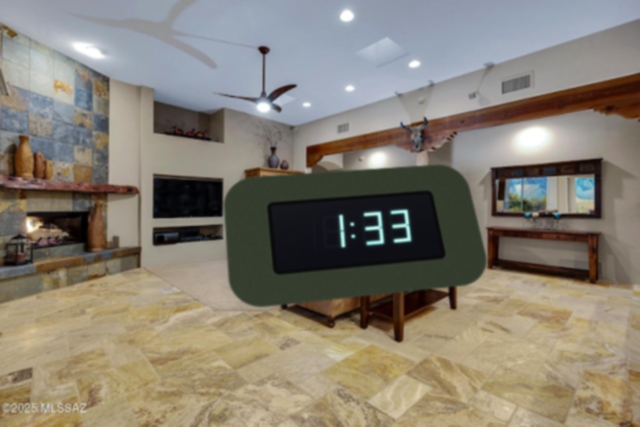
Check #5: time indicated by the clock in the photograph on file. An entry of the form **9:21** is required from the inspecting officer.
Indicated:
**1:33**
